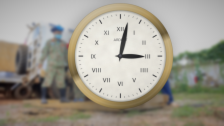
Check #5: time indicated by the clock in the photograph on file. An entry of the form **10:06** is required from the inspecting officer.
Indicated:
**3:02**
